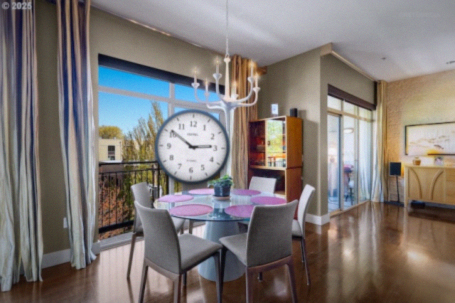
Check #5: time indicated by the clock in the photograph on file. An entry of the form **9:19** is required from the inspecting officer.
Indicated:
**2:51**
